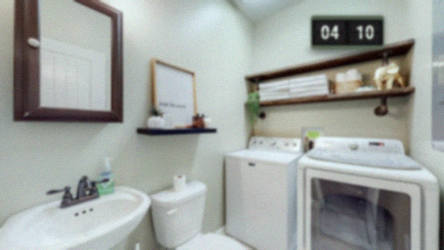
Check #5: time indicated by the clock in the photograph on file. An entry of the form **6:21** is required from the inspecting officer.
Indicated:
**4:10**
